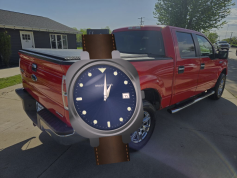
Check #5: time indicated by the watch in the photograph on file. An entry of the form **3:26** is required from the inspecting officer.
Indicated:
**1:01**
